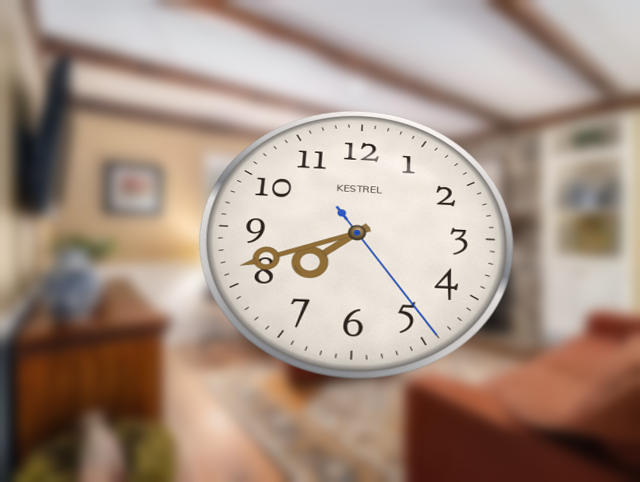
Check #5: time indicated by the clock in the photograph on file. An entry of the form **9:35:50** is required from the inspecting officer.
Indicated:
**7:41:24**
